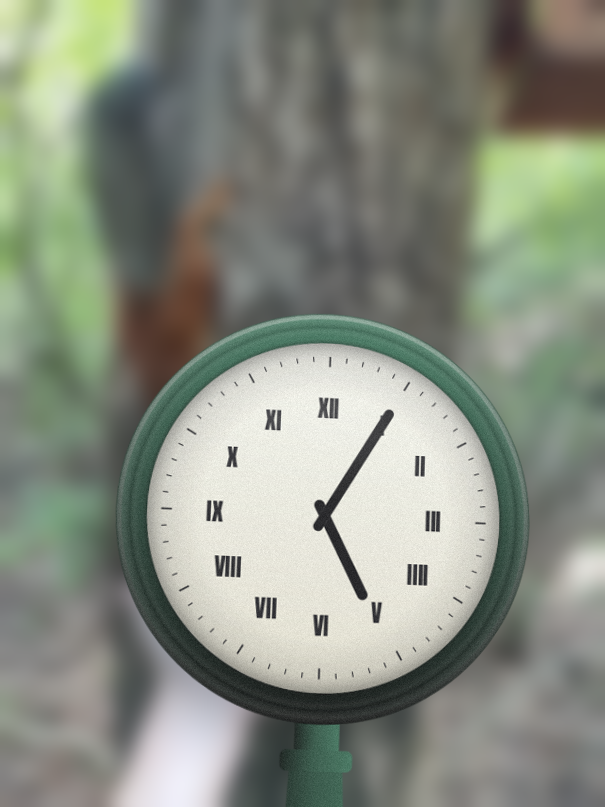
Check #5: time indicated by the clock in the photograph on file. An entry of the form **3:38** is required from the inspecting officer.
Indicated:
**5:05**
